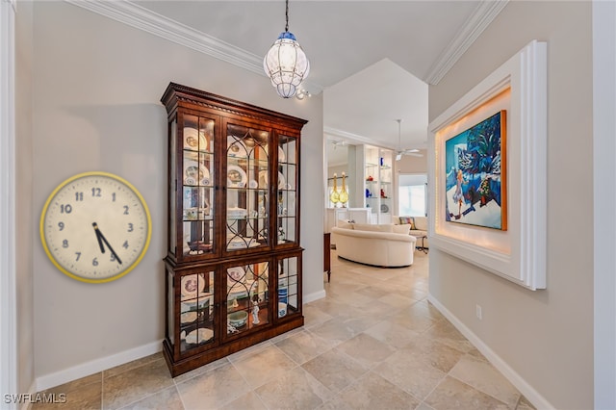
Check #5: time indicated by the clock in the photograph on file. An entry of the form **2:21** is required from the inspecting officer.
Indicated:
**5:24**
